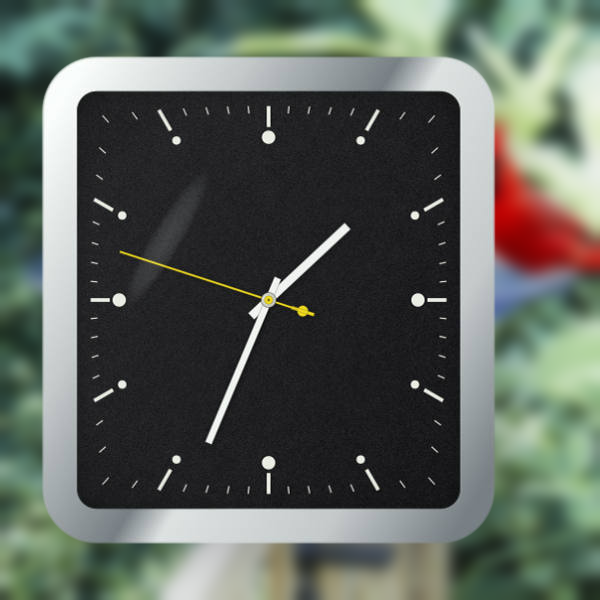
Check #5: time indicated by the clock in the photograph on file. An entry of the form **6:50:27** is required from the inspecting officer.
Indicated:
**1:33:48**
